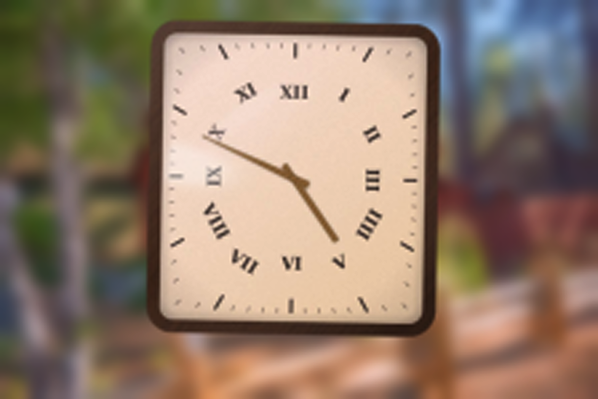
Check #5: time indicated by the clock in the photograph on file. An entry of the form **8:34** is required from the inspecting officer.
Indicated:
**4:49**
